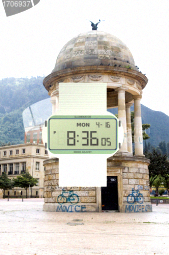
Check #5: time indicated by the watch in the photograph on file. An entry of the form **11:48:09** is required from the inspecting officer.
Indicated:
**8:36:05**
